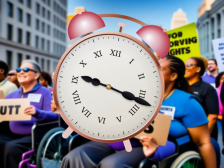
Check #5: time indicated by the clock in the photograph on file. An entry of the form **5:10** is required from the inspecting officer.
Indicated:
**9:17**
